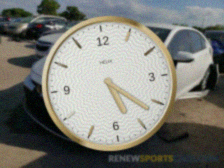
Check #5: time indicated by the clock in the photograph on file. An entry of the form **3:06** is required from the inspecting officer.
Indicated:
**5:22**
